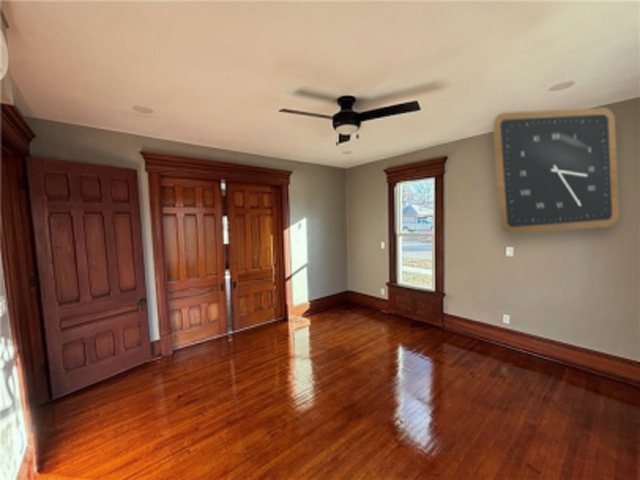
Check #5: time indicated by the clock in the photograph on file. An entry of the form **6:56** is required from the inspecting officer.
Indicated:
**3:25**
